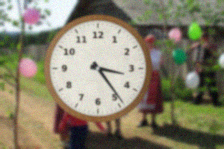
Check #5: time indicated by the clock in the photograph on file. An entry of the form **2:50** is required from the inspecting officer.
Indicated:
**3:24**
